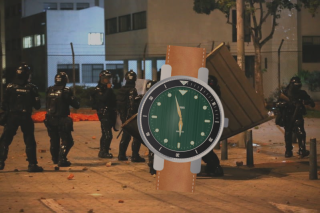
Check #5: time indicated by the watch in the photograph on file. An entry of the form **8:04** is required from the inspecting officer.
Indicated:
**5:57**
